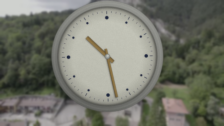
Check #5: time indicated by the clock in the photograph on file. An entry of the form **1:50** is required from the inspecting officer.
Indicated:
**10:28**
